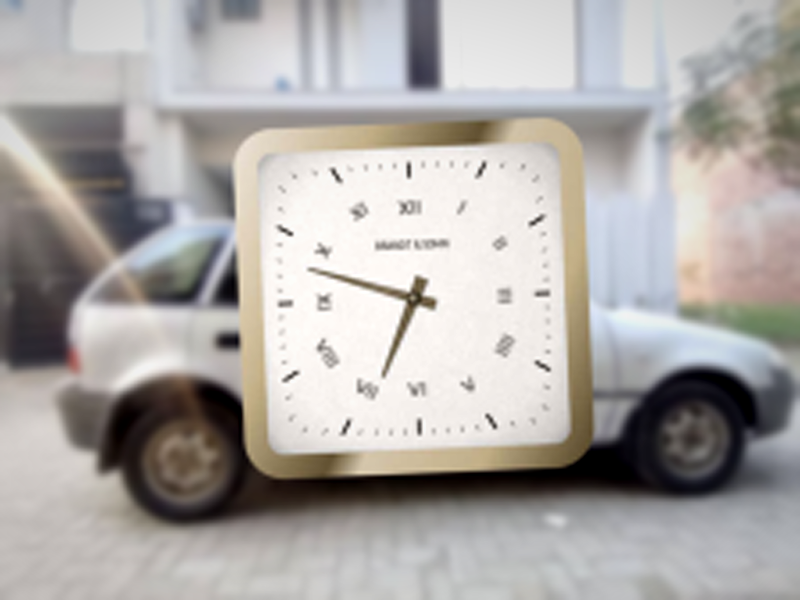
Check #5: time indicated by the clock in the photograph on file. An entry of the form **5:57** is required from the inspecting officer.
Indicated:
**6:48**
